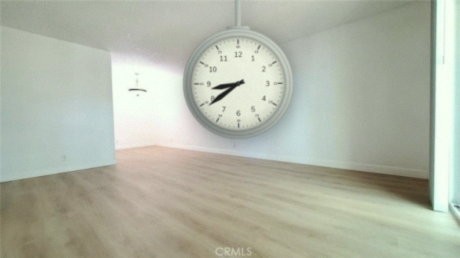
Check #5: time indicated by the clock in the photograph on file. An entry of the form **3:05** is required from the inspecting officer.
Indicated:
**8:39**
